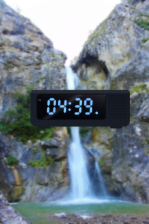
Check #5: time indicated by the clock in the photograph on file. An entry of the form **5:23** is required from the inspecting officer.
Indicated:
**4:39**
